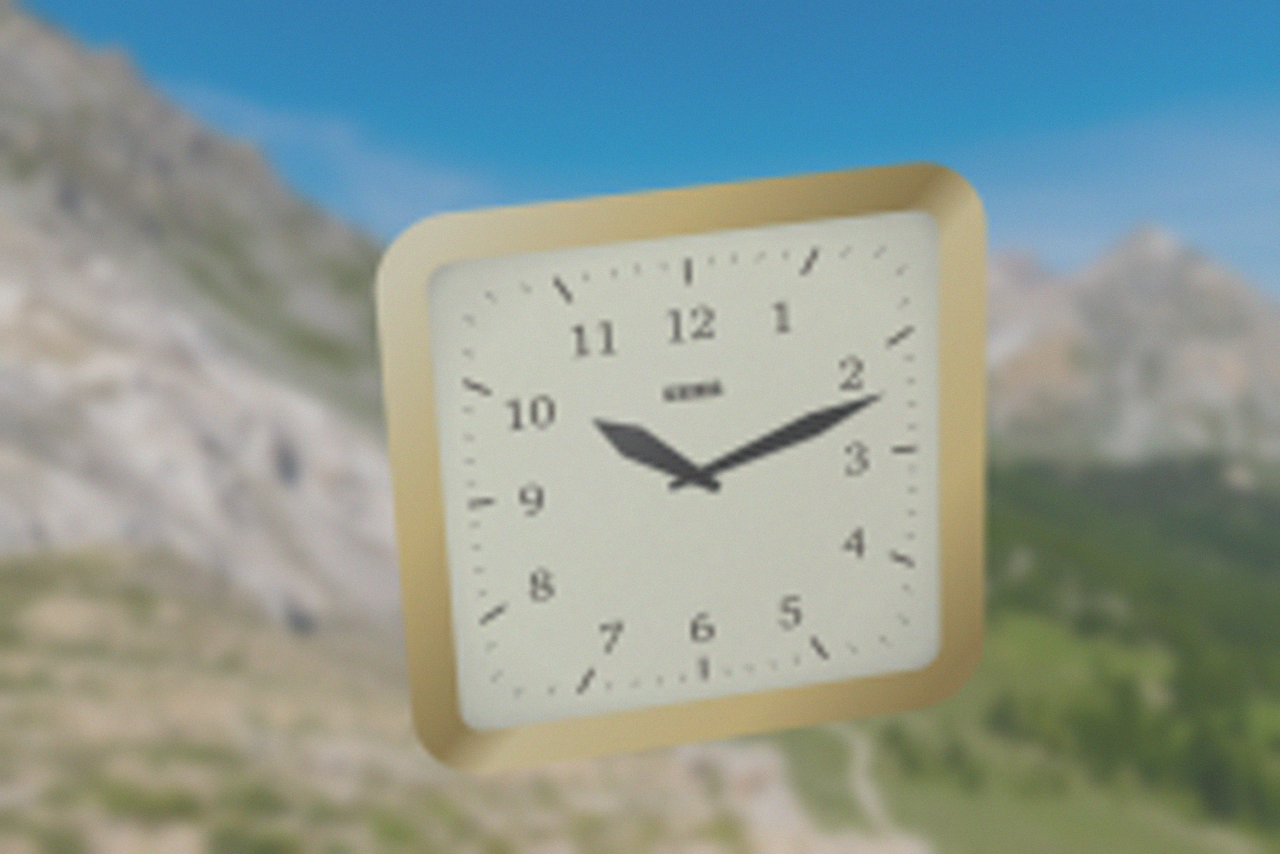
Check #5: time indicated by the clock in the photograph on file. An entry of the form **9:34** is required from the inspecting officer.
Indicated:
**10:12**
